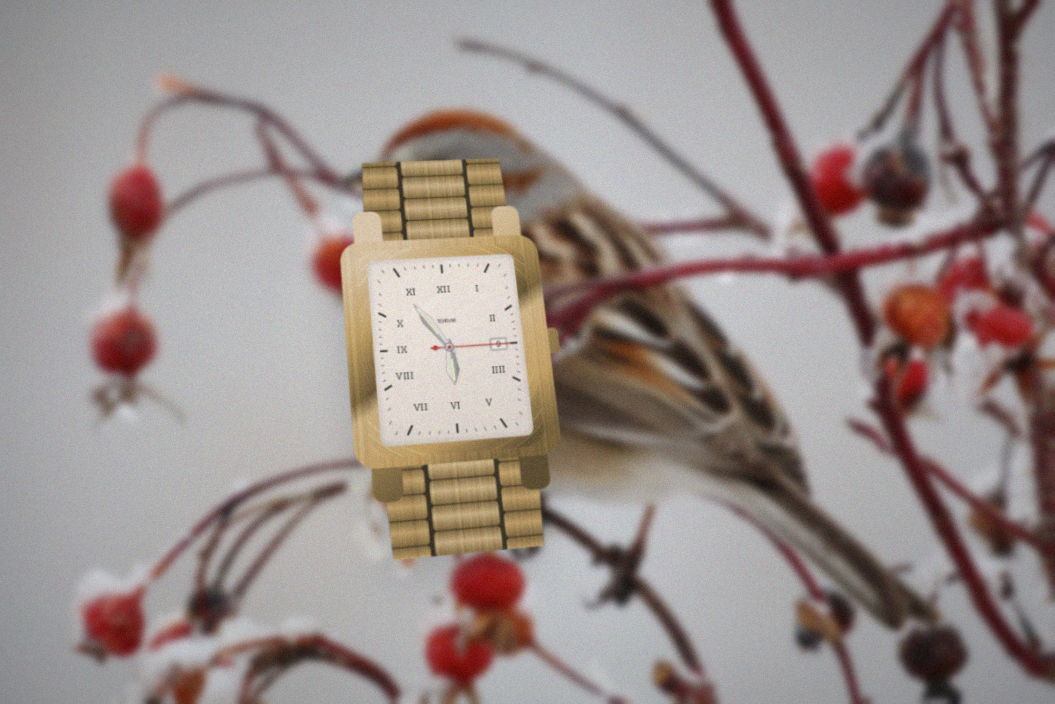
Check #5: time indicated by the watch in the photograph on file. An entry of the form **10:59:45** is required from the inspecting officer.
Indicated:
**5:54:15**
